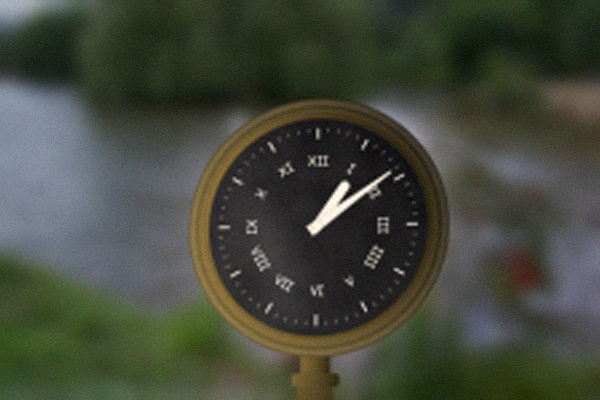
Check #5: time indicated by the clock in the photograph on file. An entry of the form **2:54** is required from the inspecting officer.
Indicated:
**1:09**
